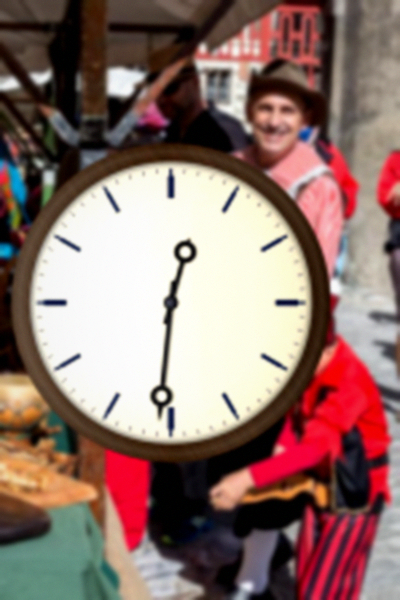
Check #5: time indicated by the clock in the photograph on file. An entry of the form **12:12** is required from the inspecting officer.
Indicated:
**12:31**
